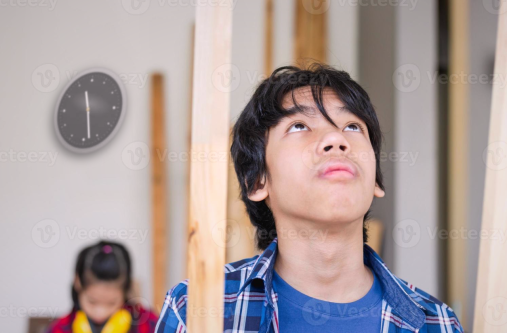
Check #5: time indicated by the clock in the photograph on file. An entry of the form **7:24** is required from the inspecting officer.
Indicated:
**11:28**
